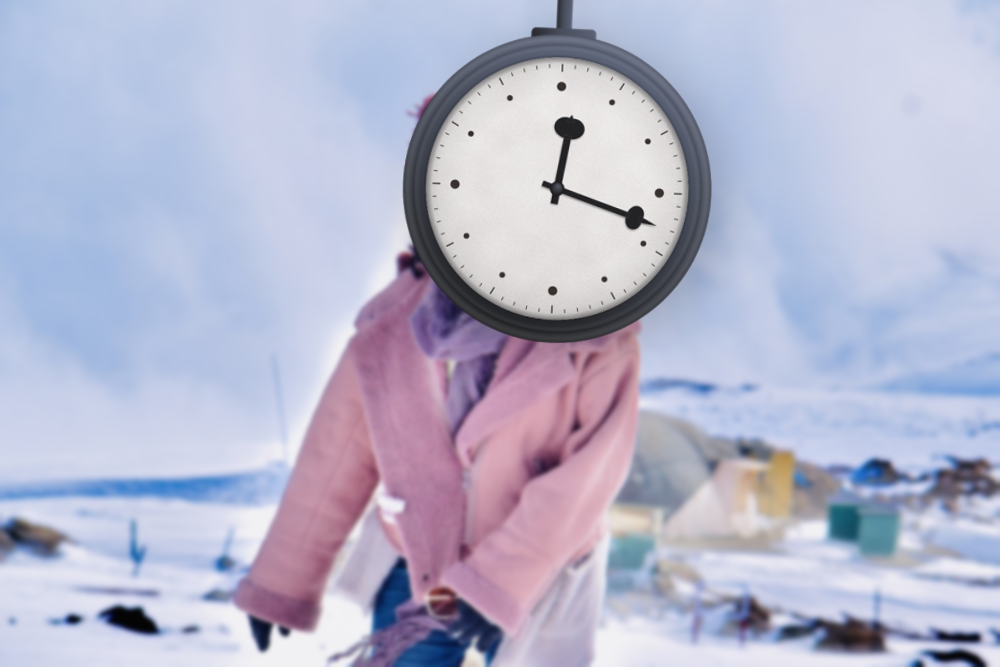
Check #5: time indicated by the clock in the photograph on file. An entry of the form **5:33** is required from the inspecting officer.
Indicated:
**12:18**
